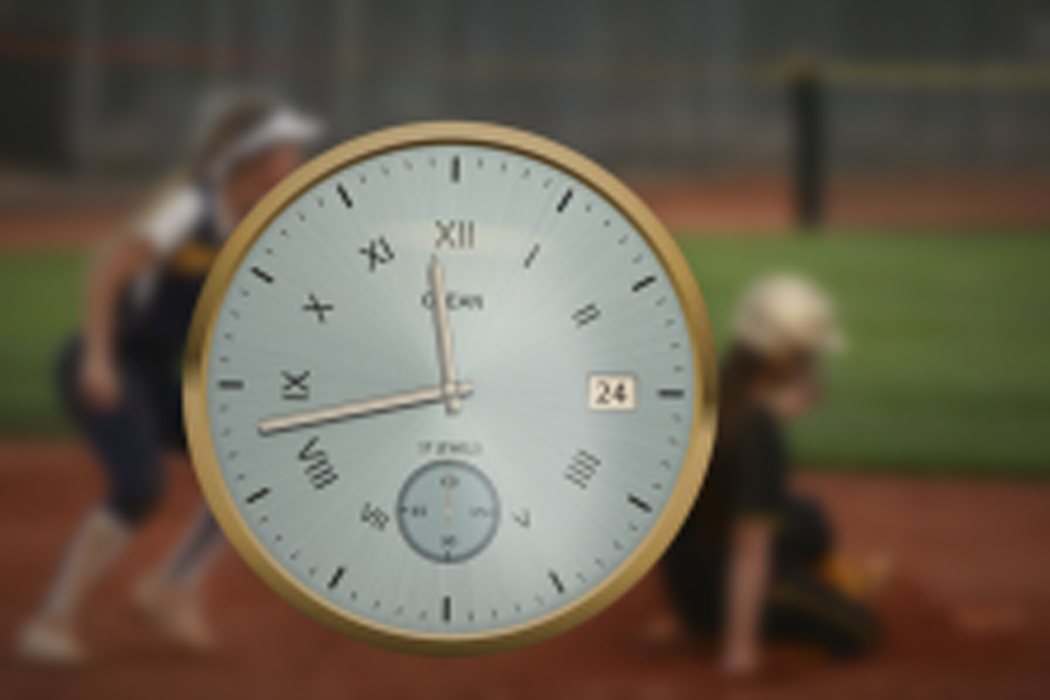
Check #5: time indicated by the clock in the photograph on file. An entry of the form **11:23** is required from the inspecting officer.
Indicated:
**11:43**
